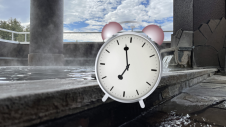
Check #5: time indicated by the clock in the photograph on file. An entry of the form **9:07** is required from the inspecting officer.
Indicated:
**6:58**
